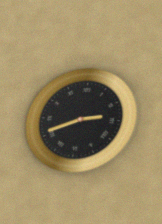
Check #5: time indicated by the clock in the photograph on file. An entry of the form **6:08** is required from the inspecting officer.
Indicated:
**2:41**
